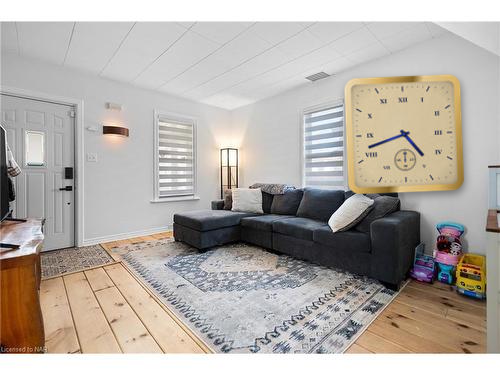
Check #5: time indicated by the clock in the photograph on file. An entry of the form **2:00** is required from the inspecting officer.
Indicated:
**4:42**
